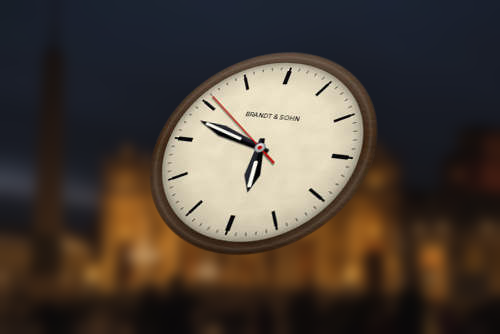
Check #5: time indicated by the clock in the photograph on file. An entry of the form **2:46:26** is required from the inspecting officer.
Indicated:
**5:47:51**
